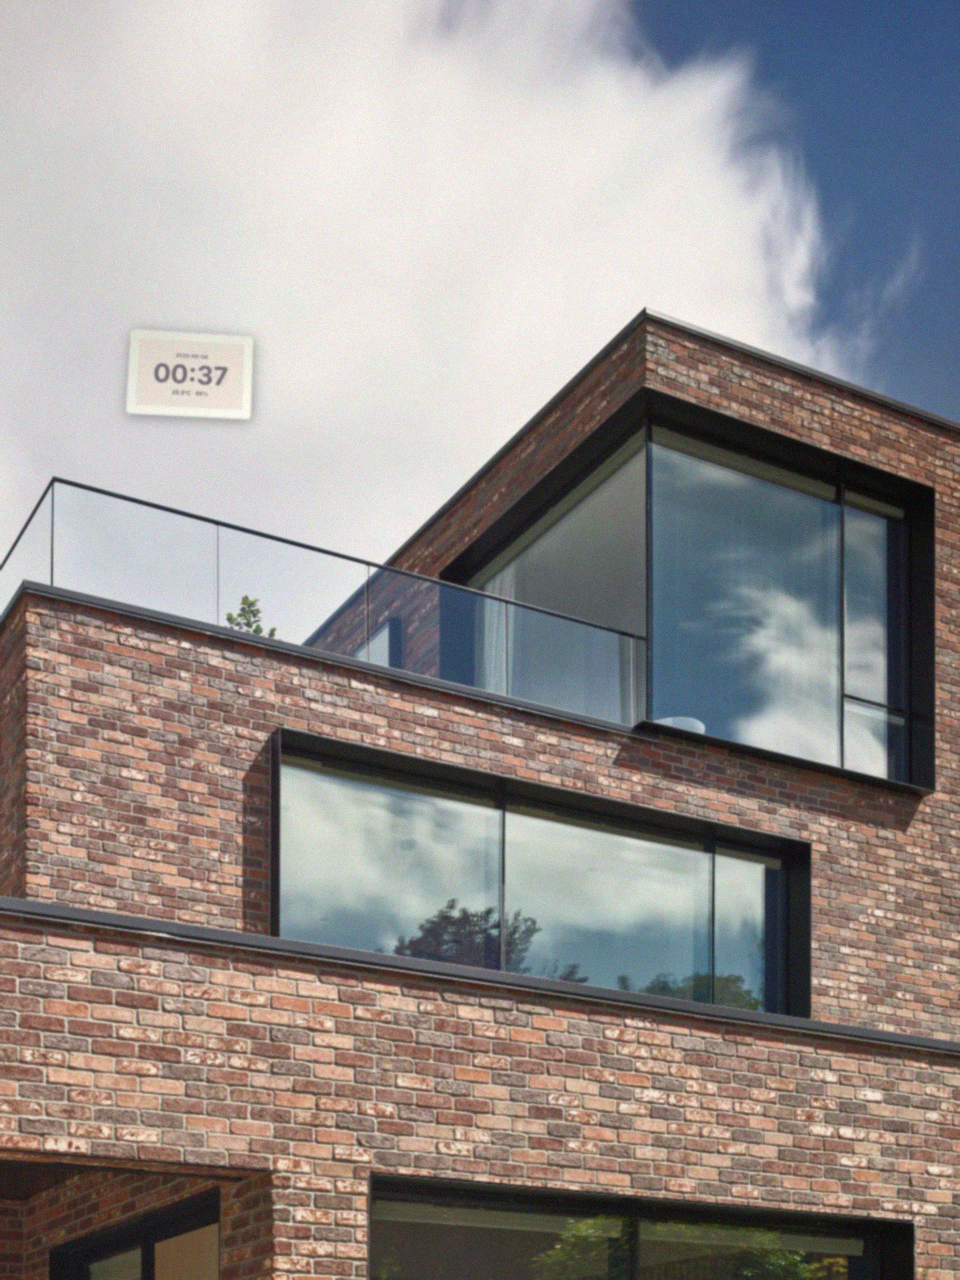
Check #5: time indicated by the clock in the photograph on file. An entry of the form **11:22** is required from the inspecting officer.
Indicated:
**0:37**
